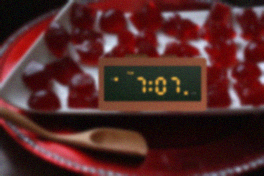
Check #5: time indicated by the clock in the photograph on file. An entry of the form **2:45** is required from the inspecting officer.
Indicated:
**7:07**
